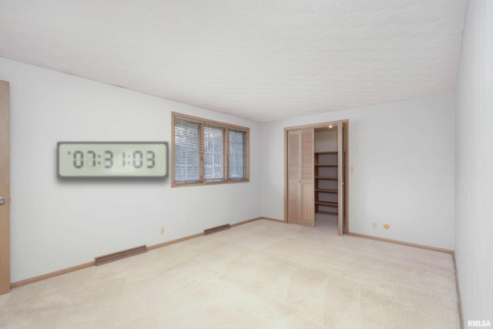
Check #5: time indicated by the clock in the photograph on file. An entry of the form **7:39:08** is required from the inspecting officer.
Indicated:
**7:31:03**
